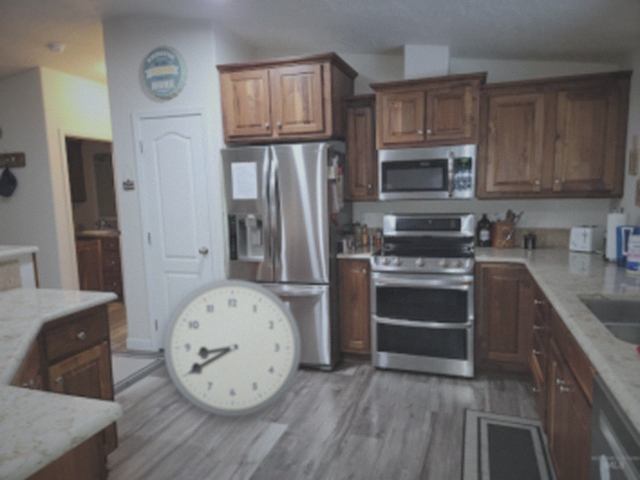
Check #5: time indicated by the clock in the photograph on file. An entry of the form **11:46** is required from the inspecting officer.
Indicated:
**8:40**
